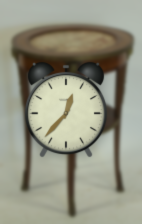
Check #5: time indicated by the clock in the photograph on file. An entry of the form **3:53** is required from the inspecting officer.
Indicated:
**12:37**
